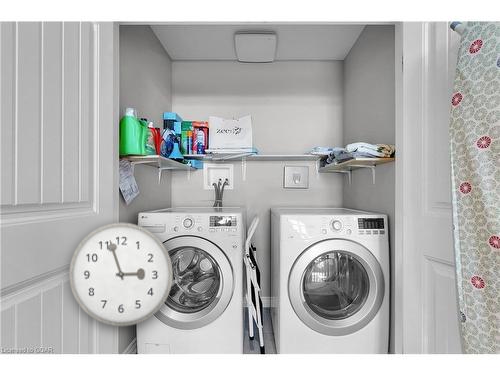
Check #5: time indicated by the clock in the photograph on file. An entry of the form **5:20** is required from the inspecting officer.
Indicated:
**2:57**
